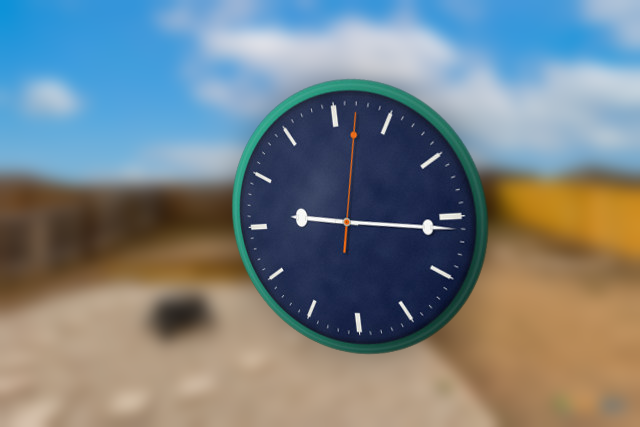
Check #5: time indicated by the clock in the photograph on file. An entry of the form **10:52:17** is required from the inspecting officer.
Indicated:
**9:16:02**
